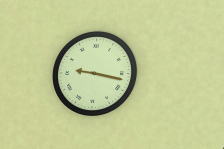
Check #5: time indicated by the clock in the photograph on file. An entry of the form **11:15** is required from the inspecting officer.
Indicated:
**9:17**
